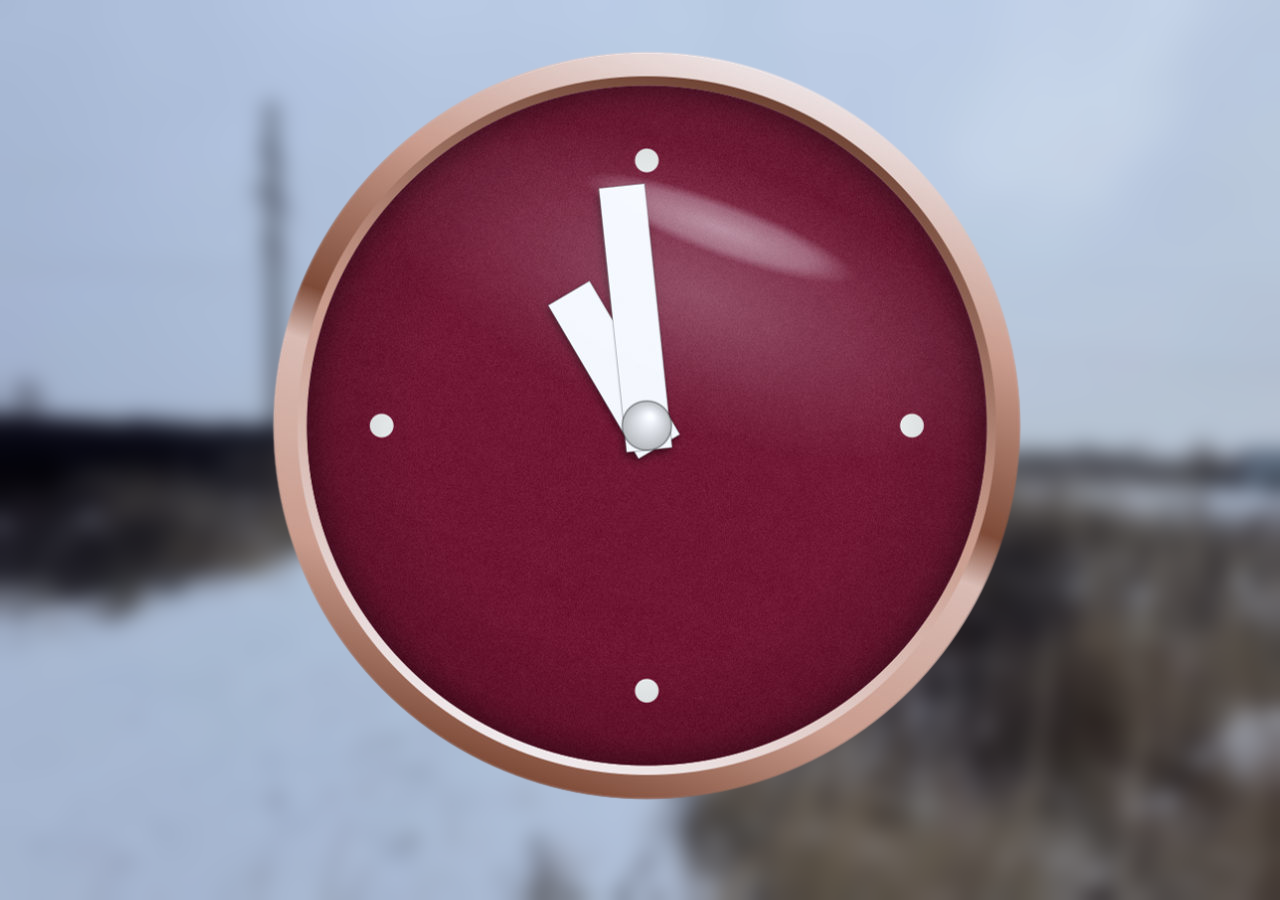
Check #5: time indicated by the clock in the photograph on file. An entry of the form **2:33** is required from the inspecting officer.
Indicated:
**10:59**
